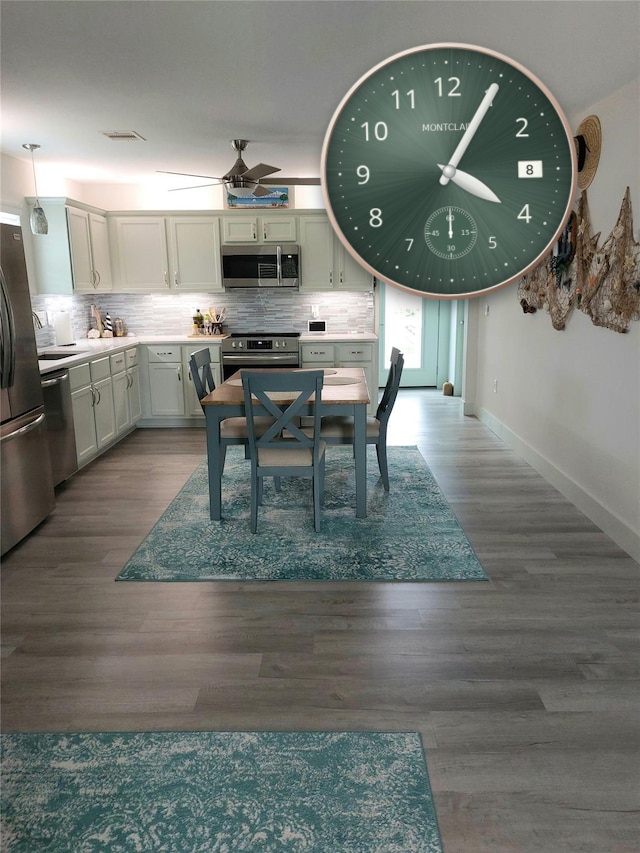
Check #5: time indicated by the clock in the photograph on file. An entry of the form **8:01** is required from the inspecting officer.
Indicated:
**4:05**
